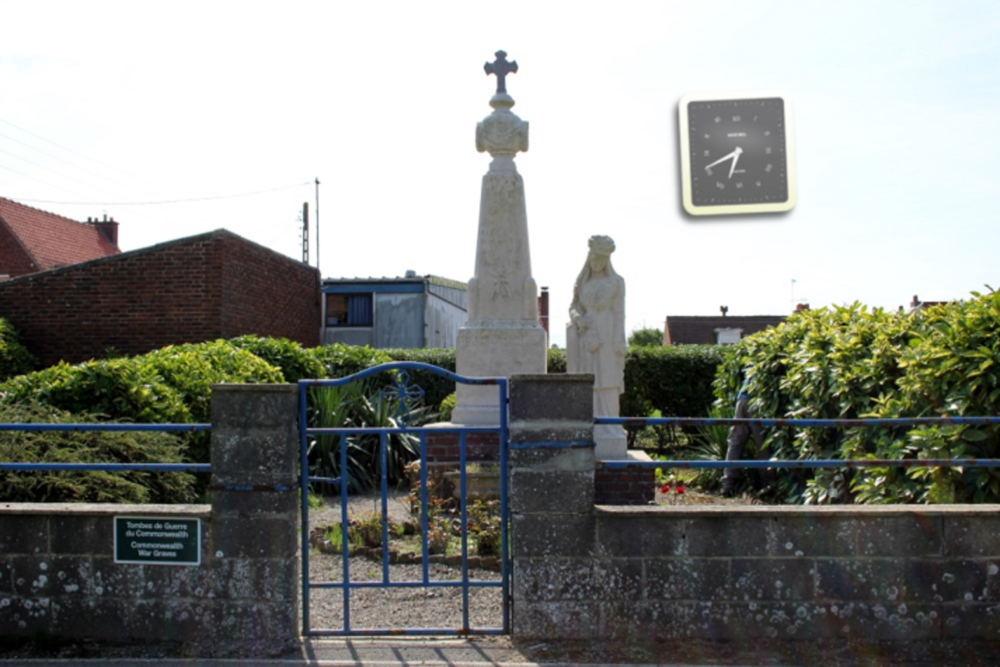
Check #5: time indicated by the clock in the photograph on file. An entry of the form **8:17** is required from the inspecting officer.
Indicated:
**6:41**
